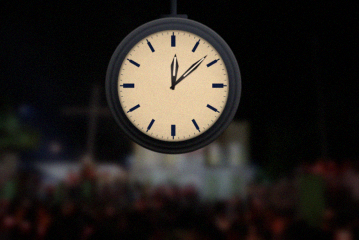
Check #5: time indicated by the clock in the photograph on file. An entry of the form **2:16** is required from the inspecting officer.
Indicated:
**12:08**
